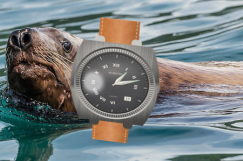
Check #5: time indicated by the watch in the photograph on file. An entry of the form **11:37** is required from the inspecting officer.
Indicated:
**1:12**
